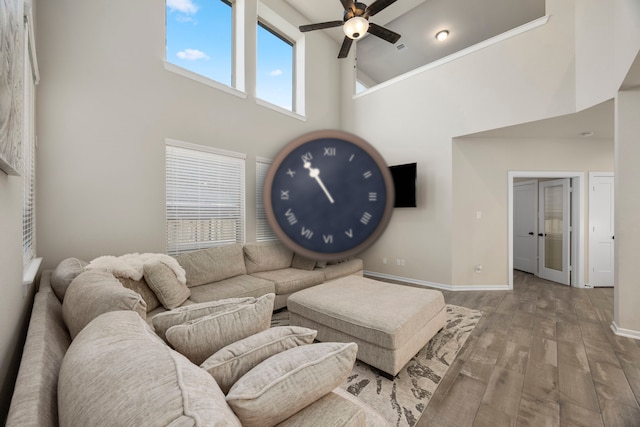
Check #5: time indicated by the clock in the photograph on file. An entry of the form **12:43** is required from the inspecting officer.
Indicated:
**10:54**
